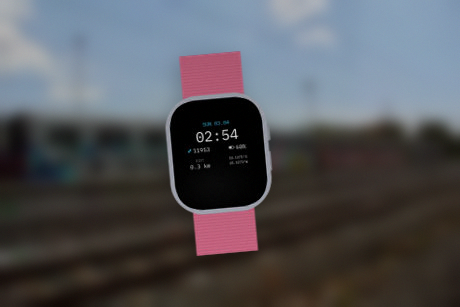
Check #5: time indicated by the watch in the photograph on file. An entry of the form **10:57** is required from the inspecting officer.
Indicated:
**2:54**
